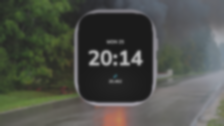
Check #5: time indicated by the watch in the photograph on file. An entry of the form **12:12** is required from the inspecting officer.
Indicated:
**20:14**
